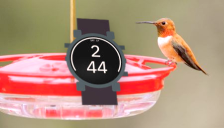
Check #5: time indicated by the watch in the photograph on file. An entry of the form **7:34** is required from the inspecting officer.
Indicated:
**2:44**
